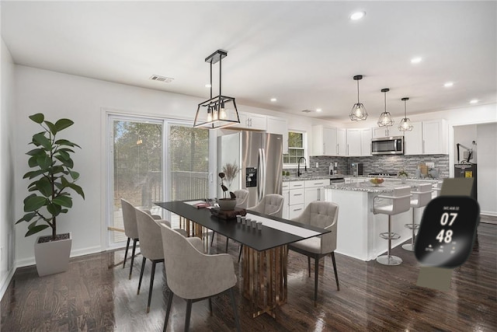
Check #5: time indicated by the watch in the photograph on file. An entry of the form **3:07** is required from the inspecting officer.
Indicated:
**7:48**
